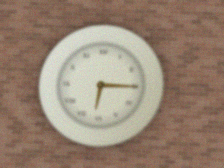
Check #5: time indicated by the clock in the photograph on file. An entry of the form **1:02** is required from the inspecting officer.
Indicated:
**6:15**
